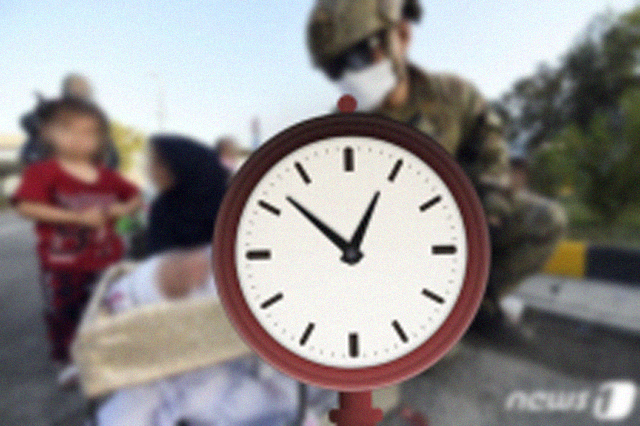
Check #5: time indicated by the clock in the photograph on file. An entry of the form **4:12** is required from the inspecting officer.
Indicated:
**12:52**
